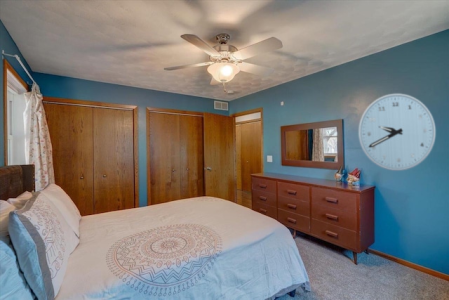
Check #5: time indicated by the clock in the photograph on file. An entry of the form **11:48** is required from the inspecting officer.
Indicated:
**9:41**
